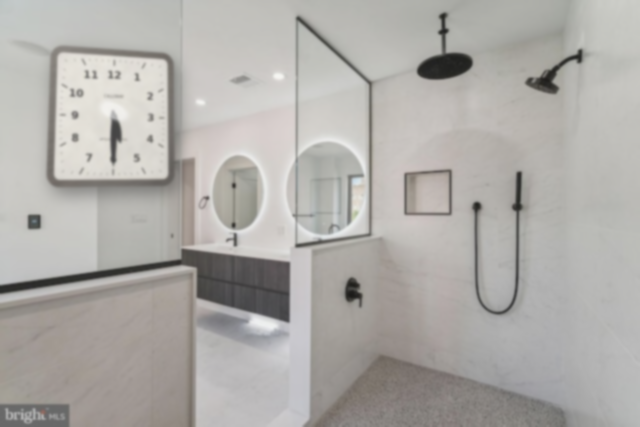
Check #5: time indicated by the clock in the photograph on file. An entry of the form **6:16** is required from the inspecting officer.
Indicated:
**5:30**
